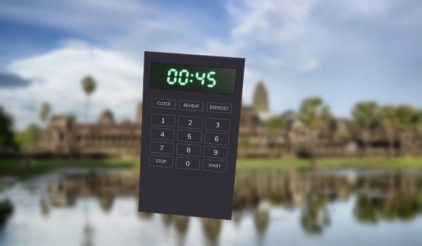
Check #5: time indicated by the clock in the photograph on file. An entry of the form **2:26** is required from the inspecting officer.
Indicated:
**0:45**
